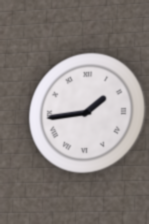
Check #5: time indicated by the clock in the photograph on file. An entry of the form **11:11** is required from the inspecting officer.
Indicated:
**1:44**
